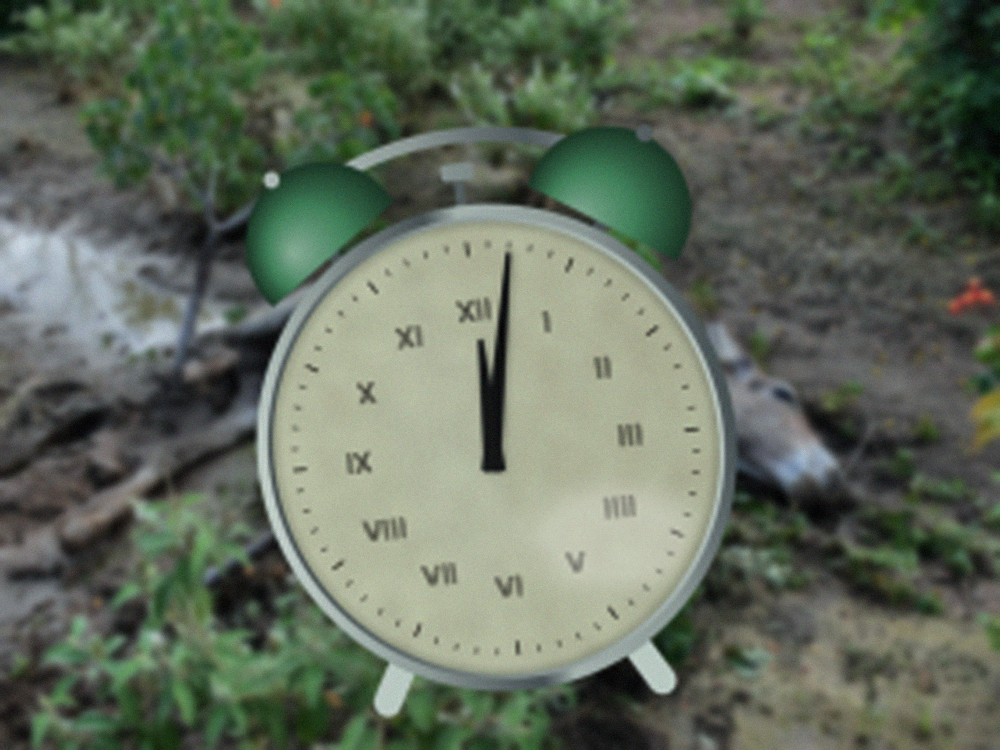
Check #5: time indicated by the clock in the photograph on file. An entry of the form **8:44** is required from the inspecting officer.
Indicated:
**12:02**
